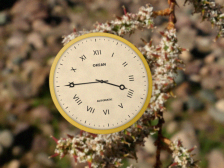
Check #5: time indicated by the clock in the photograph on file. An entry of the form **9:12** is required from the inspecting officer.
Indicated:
**3:45**
